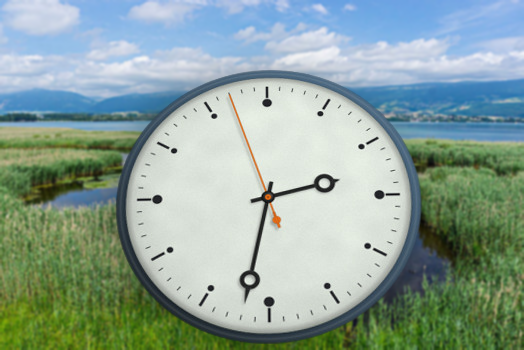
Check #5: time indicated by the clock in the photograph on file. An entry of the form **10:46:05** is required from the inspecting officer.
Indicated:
**2:31:57**
